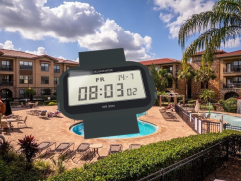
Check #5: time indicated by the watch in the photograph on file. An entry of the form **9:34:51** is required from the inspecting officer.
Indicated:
**8:03:02**
